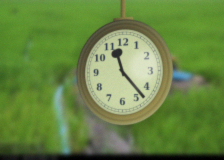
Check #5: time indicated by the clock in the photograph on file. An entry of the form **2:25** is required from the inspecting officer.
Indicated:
**11:23**
